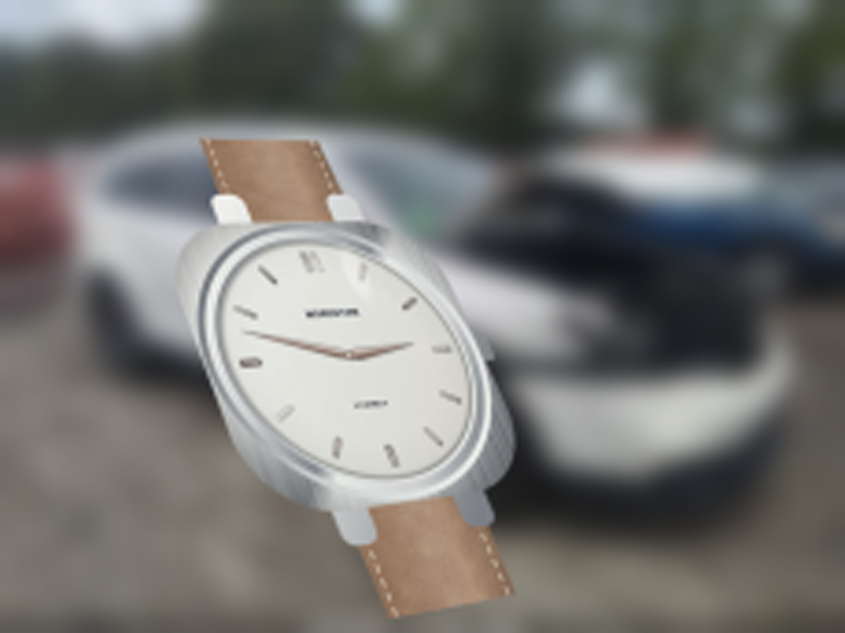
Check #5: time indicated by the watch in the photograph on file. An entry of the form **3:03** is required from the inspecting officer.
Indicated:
**2:48**
